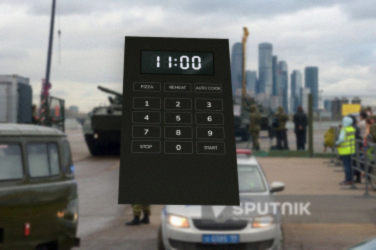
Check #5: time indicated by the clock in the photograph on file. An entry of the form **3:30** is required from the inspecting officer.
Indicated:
**11:00**
